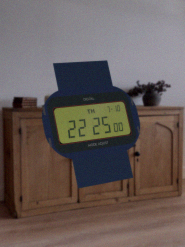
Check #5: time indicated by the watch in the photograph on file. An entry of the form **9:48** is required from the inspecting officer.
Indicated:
**22:25**
